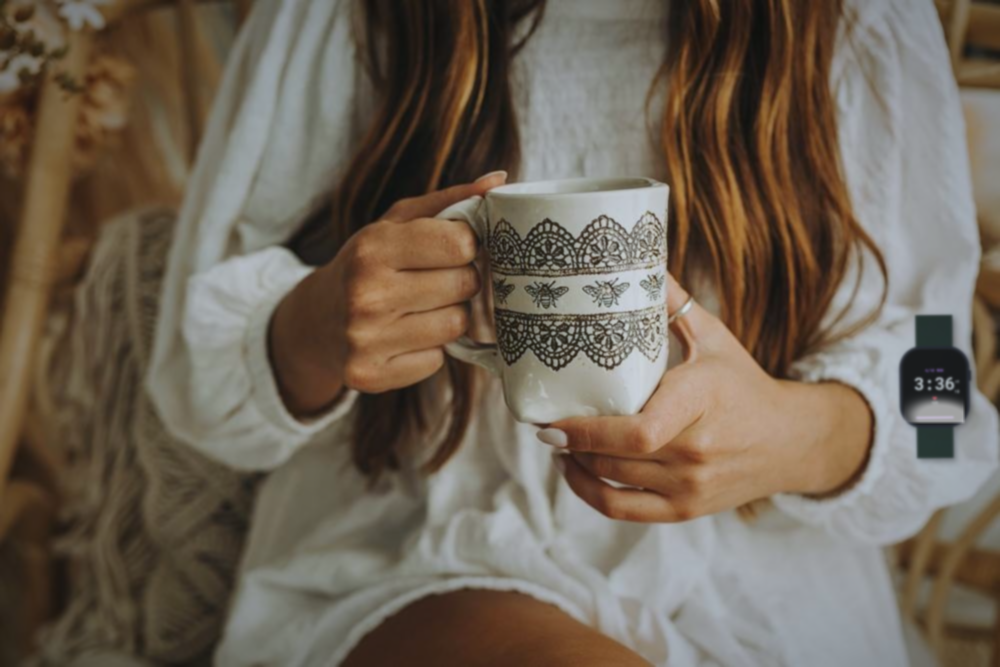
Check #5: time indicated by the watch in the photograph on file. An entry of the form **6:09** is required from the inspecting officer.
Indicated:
**3:36**
